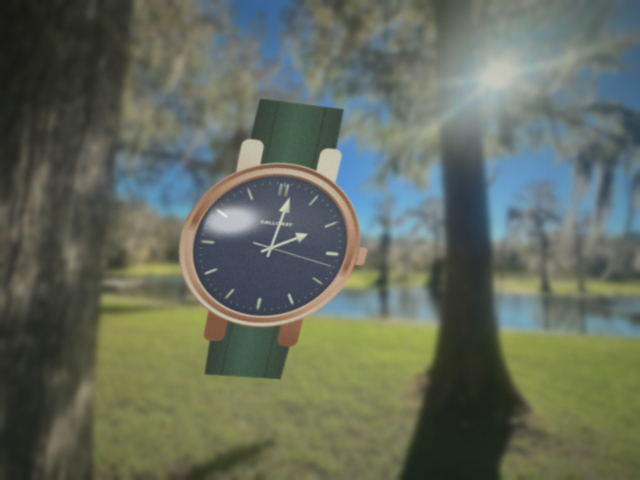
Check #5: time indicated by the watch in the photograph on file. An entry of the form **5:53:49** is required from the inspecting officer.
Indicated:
**2:01:17**
